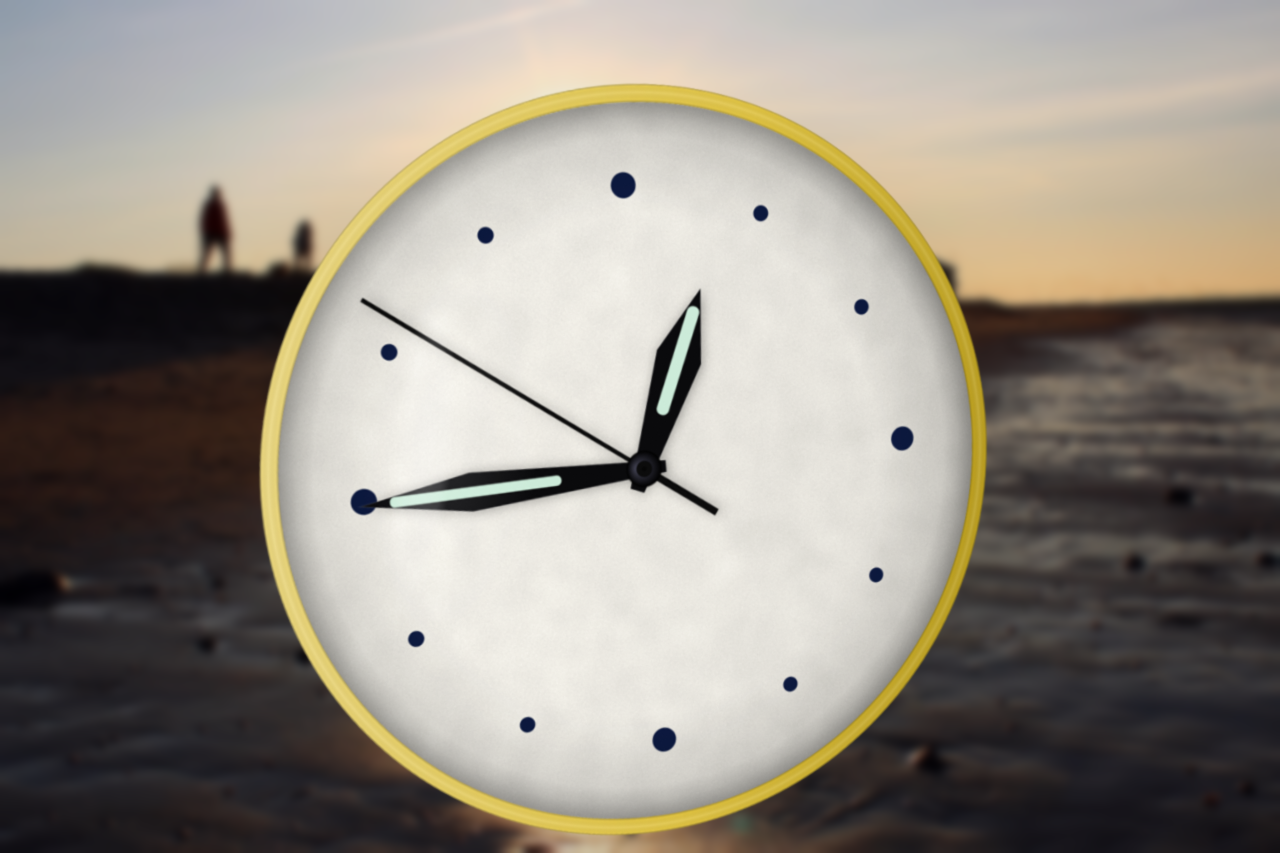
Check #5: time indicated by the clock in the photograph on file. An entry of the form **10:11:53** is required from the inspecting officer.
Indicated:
**12:44:51**
